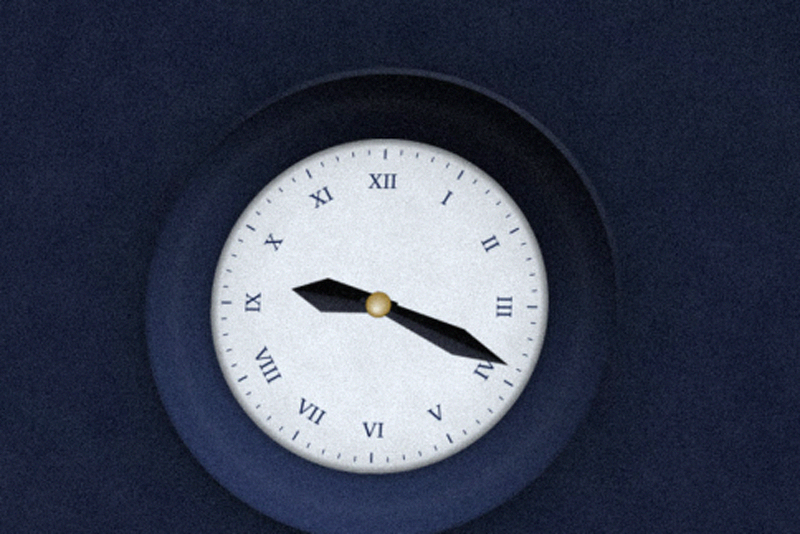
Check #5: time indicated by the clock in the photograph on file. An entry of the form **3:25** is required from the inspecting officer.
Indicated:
**9:19**
